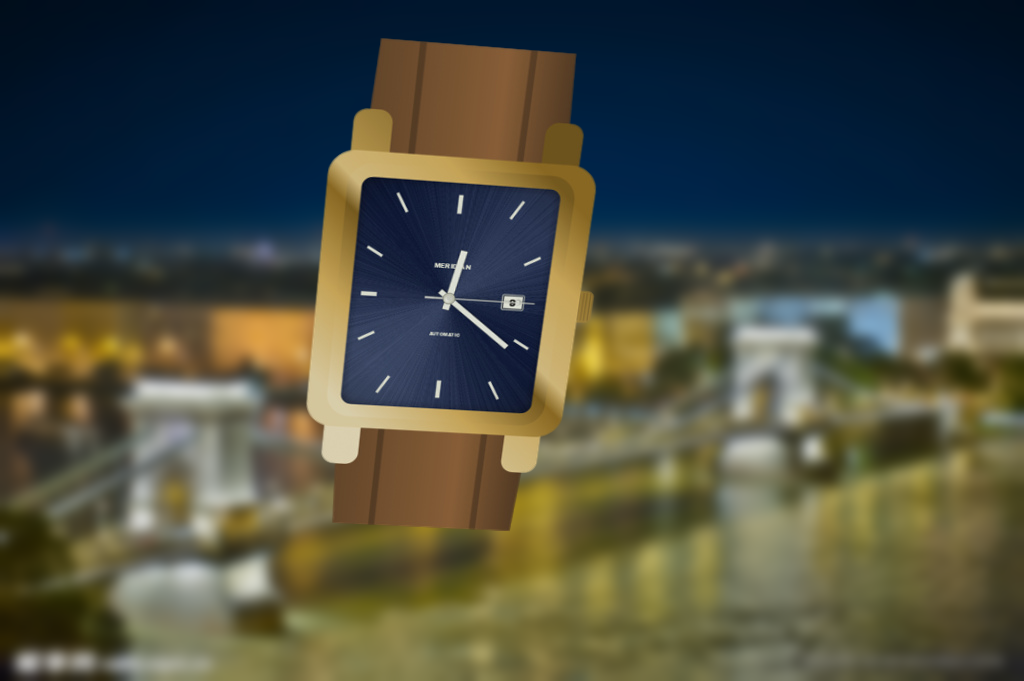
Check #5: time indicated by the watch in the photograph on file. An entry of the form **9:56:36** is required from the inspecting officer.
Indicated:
**12:21:15**
